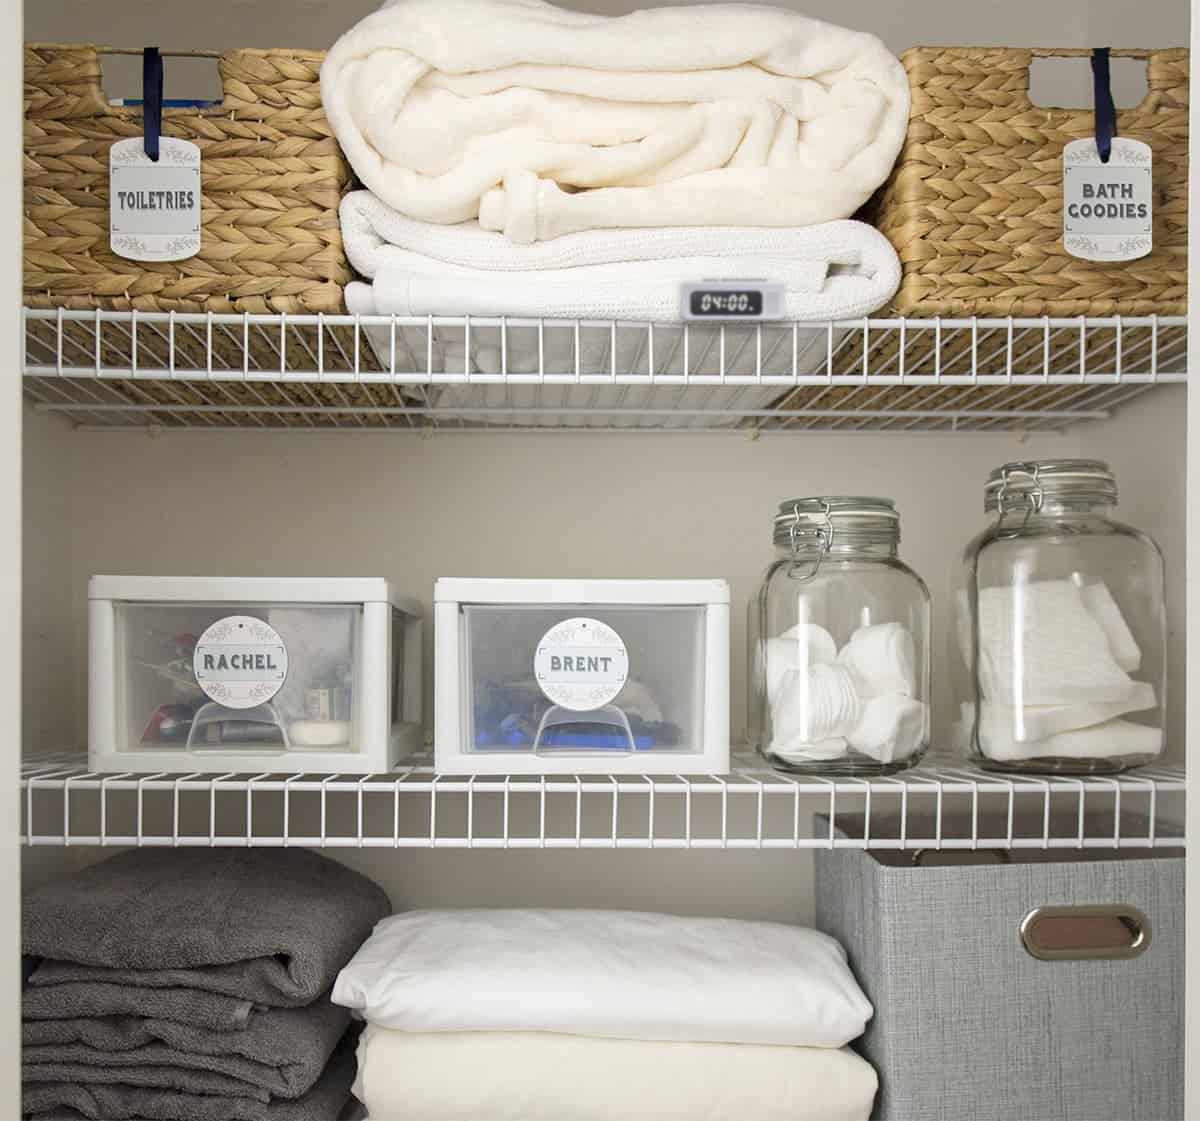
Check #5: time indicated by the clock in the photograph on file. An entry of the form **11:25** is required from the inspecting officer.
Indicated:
**4:00**
